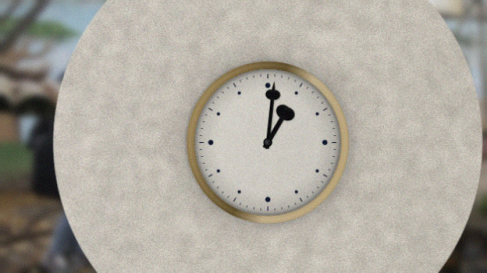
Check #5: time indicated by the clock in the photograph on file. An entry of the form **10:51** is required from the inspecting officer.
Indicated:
**1:01**
